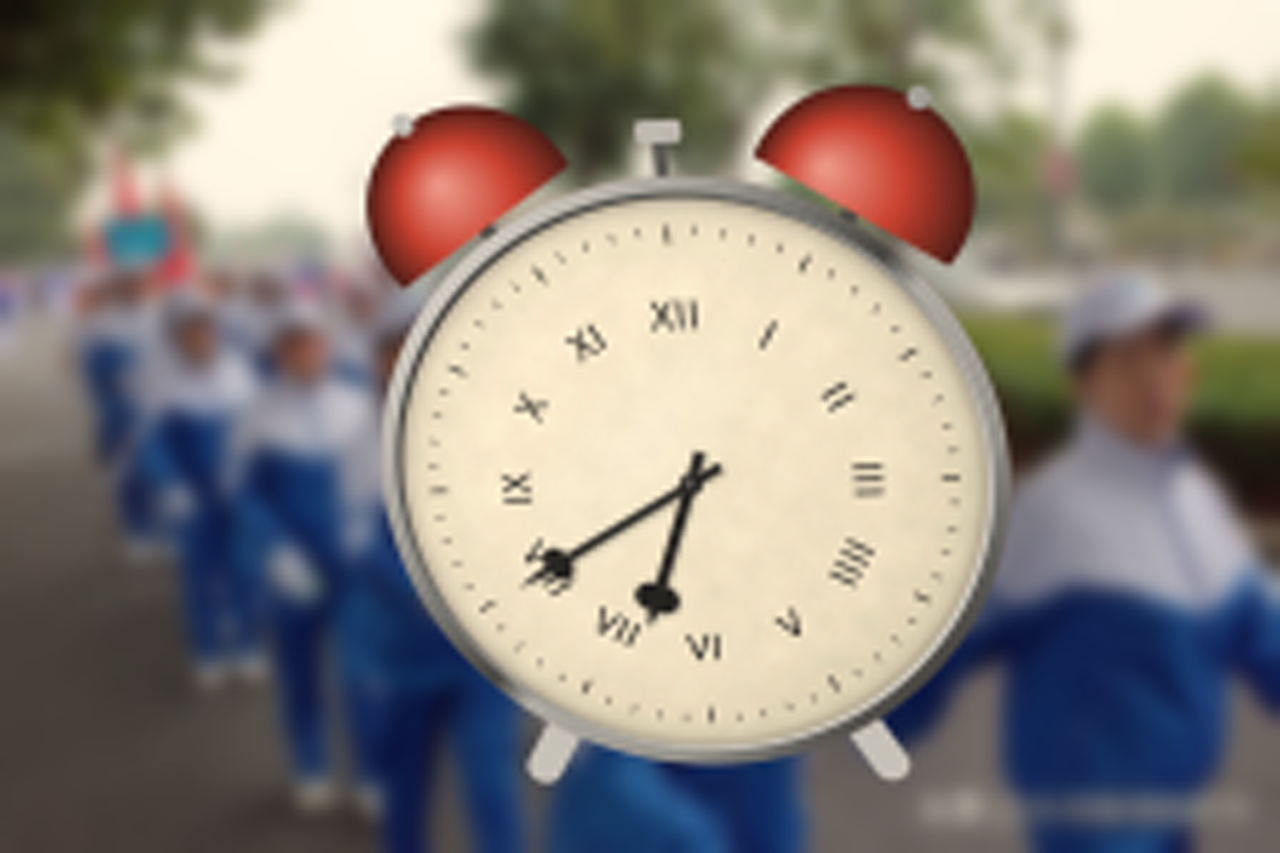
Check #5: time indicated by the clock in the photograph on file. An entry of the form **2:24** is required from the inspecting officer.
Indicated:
**6:40**
